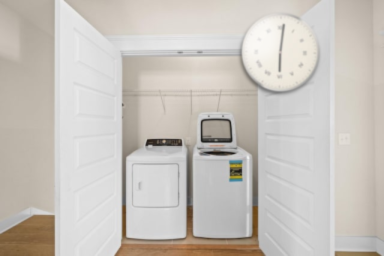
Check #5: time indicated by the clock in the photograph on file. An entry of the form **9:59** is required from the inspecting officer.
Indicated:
**6:01**
